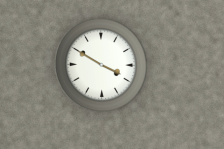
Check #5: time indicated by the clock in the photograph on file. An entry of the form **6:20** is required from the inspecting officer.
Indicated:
**3:50**
